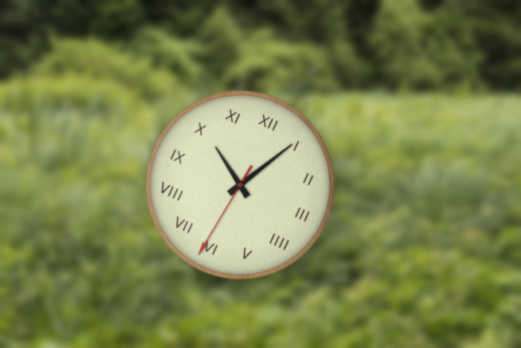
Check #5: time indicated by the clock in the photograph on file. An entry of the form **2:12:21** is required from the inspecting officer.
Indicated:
**10:04:31**
